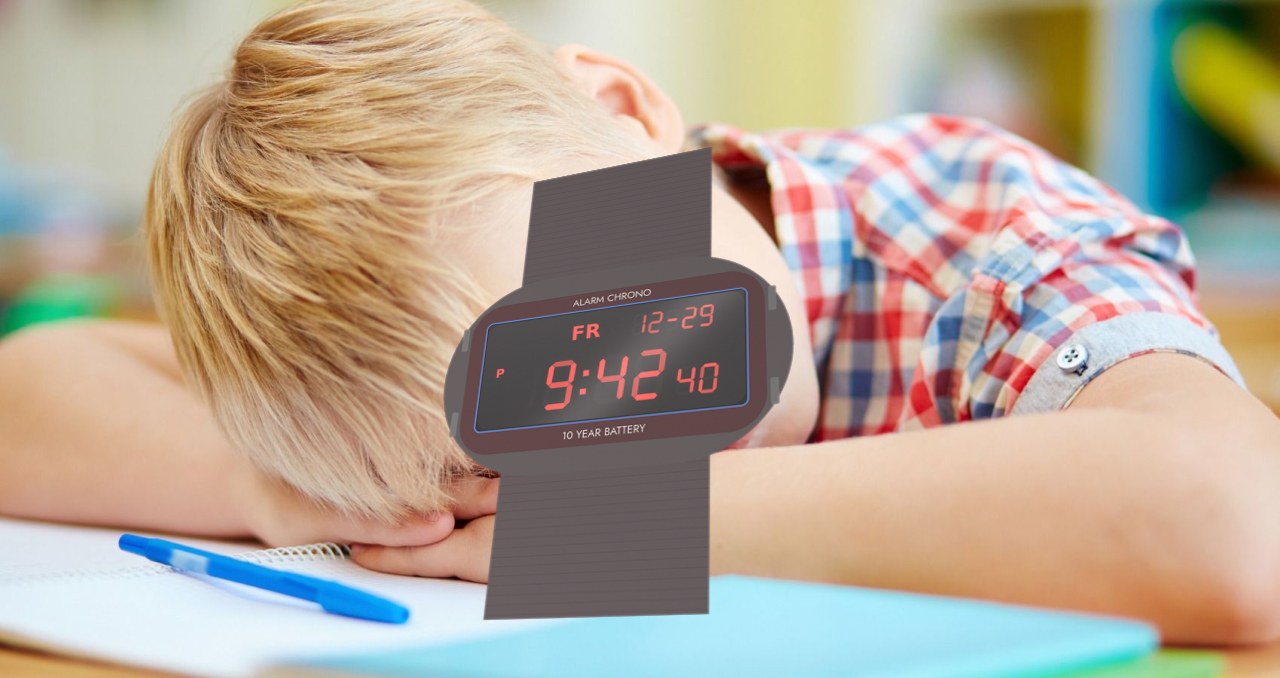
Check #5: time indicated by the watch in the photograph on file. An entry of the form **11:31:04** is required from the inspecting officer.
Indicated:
**9:42:40**
